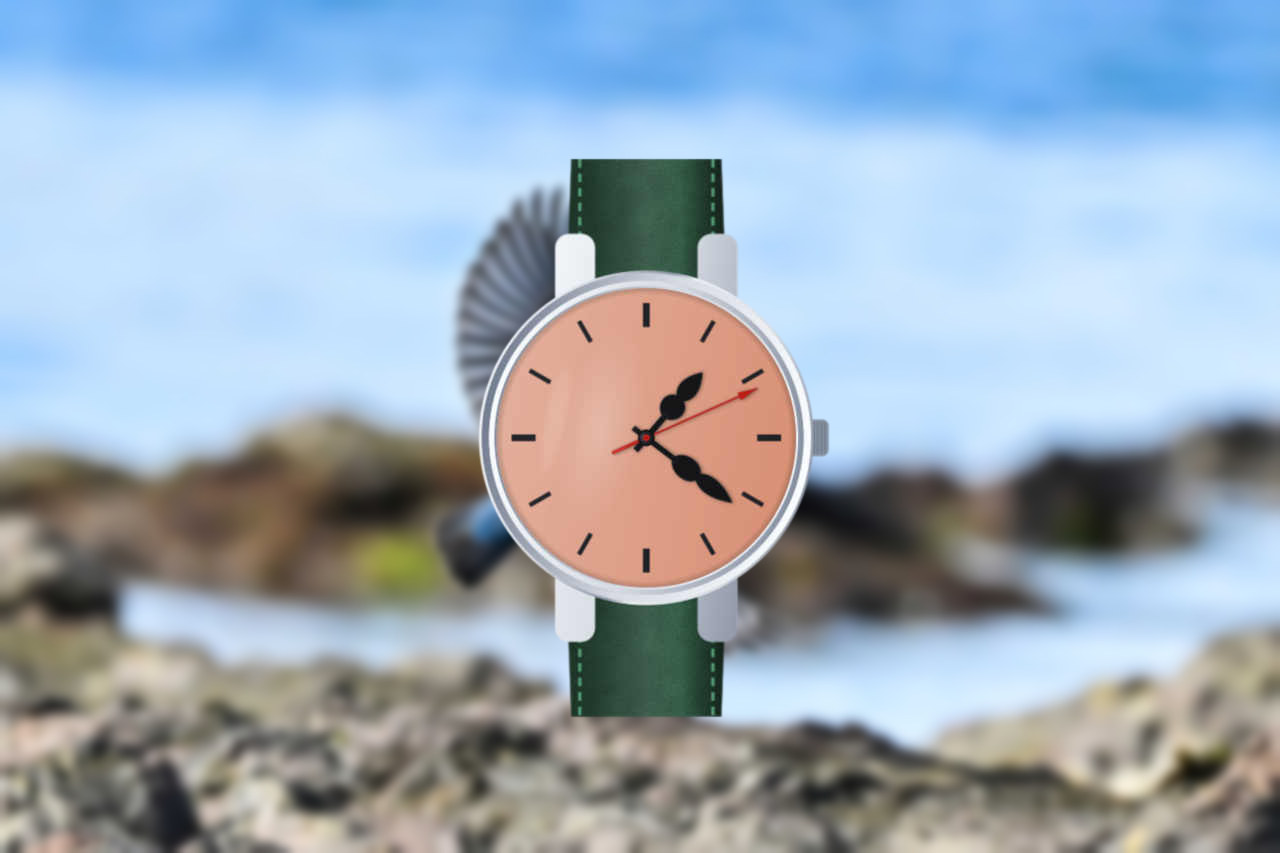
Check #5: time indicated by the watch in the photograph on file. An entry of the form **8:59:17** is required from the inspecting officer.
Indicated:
**1:21:11**
